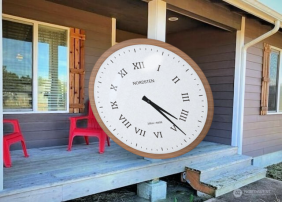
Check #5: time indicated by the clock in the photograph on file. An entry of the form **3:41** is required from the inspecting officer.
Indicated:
**4:24**
